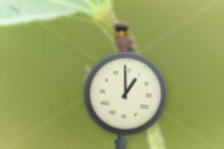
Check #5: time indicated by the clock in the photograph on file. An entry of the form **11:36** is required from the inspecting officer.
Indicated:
**12:59**
